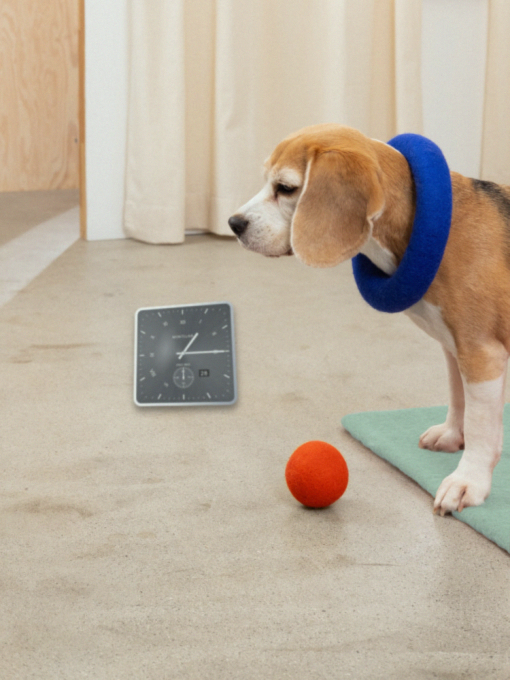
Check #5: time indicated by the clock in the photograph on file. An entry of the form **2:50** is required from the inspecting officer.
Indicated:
**1:15**
